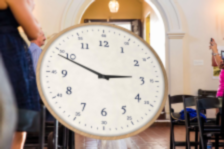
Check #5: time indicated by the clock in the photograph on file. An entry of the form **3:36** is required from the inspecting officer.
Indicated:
**2:49**
